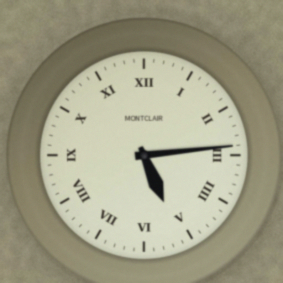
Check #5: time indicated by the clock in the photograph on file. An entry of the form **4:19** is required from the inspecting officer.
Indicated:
**5:14**
